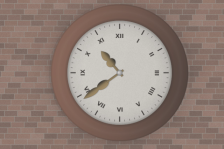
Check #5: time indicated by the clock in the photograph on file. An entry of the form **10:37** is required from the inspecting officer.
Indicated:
**10:39**
